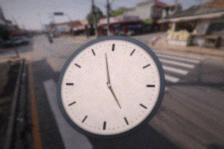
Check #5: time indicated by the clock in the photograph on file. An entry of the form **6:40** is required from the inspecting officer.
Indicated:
**4:58**
